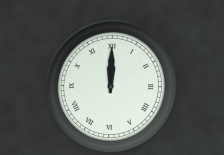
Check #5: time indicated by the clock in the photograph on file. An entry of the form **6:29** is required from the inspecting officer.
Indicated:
**12:00**
